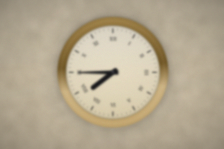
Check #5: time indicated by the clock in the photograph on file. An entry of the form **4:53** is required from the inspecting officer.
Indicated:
**7:45**
